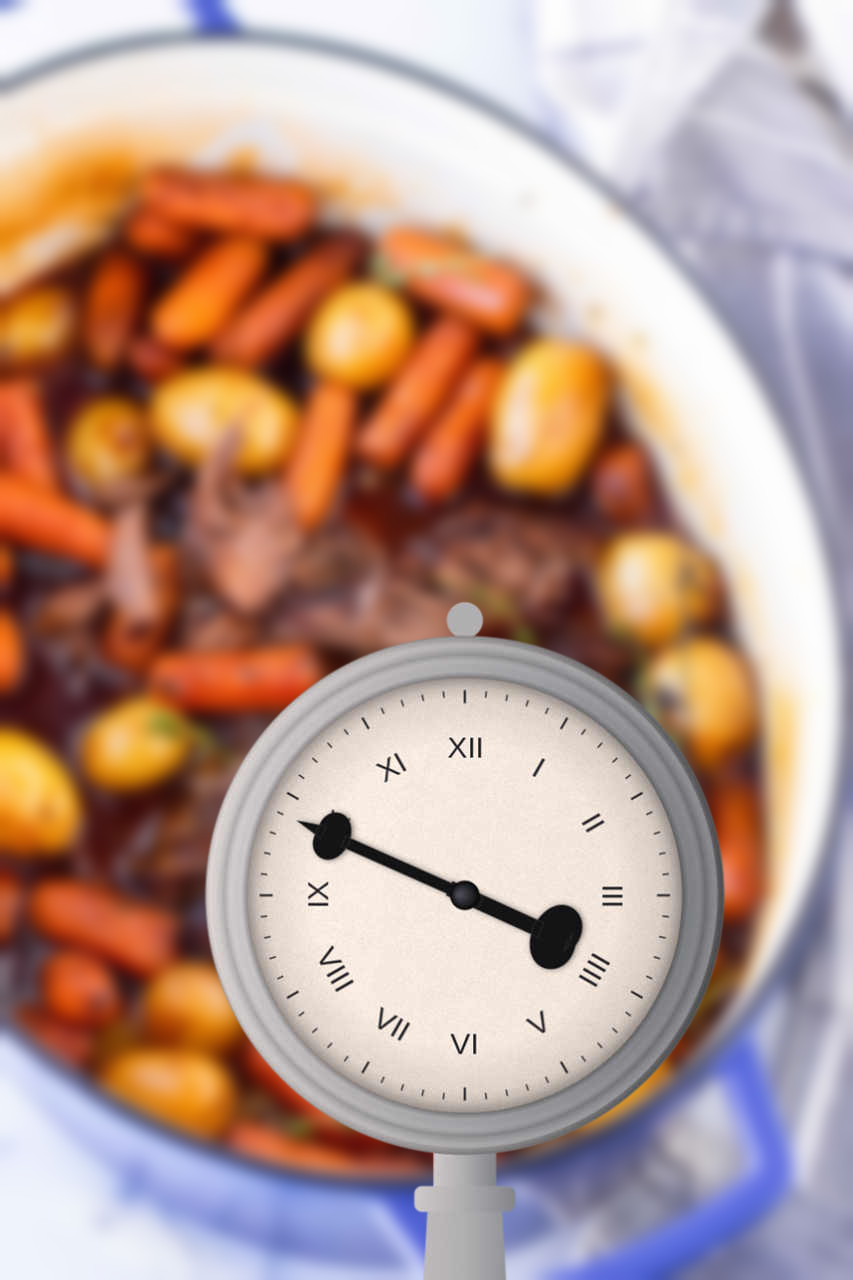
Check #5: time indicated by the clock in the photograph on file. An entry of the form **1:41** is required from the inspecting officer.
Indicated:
**3:49**
